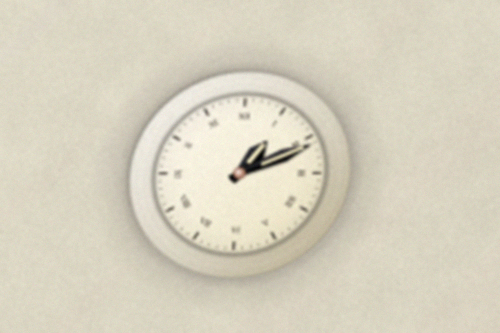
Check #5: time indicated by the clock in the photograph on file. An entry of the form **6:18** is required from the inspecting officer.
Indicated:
**1:11**
